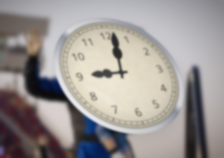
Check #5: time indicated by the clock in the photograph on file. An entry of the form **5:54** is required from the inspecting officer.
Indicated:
**9:02**
